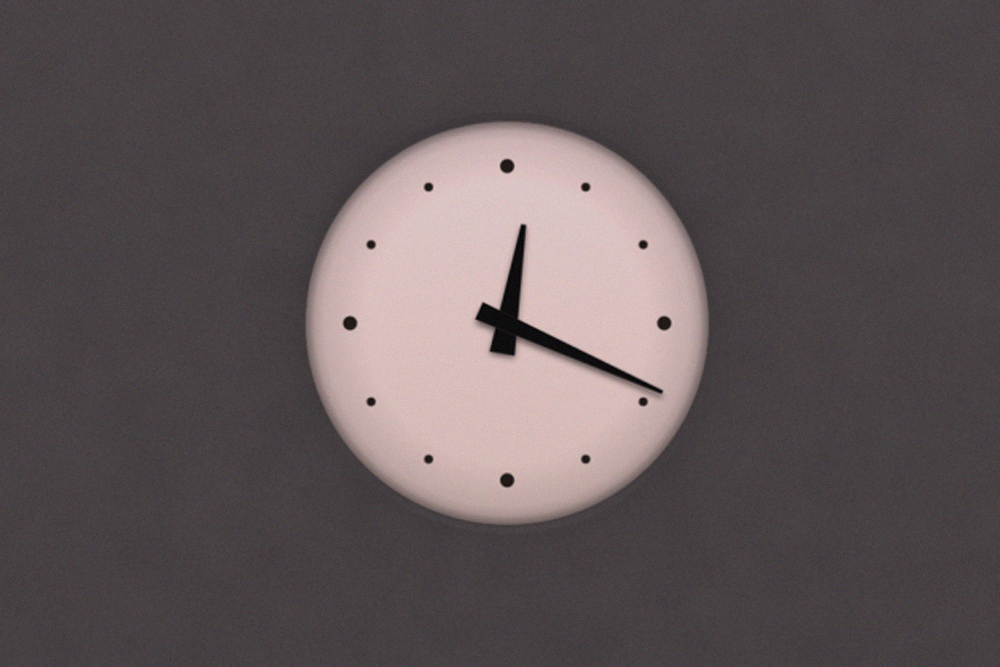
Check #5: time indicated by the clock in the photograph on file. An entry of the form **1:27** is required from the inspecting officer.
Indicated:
**12:19**
